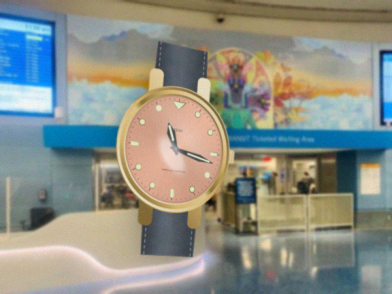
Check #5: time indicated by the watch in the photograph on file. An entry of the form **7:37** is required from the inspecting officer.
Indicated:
**11:17**
